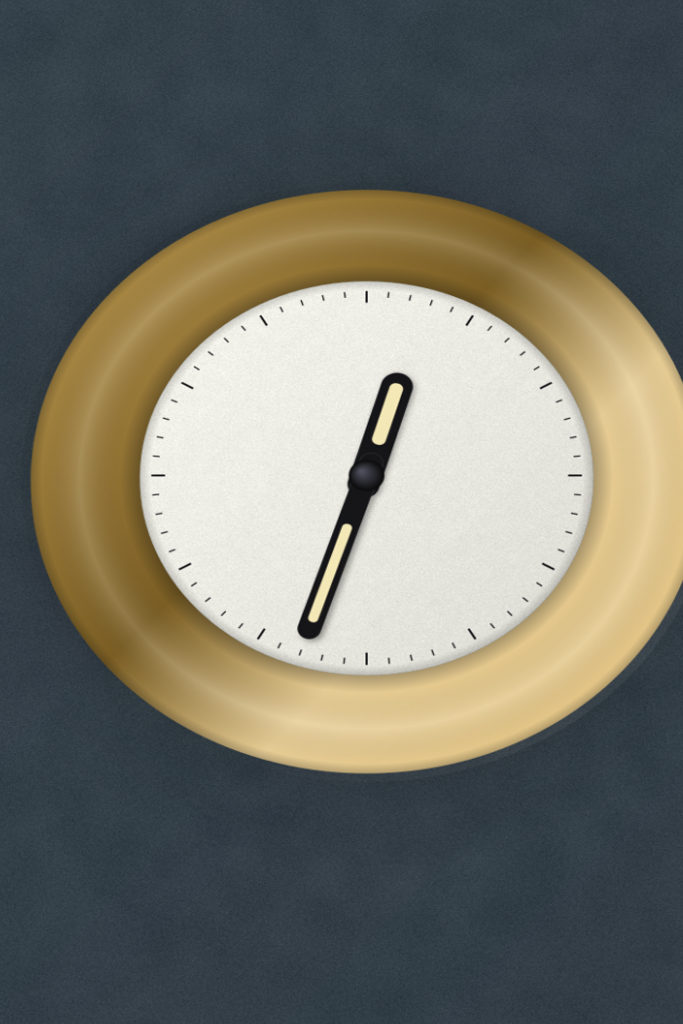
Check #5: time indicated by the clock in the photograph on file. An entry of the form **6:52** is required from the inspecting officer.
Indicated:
**12:33**
